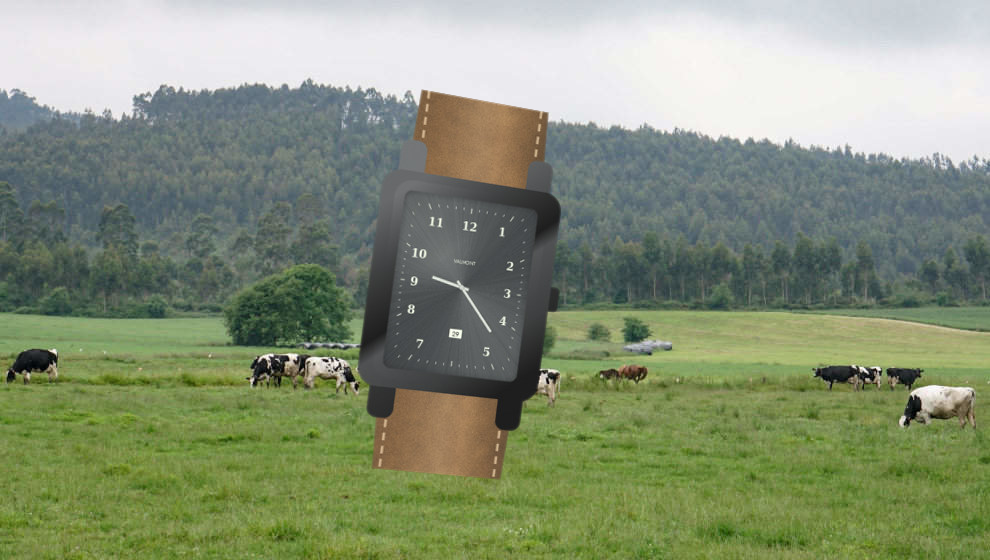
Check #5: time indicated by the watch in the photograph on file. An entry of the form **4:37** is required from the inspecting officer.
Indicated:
**9:23**
